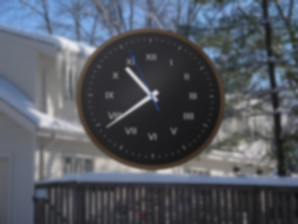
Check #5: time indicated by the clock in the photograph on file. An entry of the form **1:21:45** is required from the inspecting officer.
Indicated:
**10:38:56**
